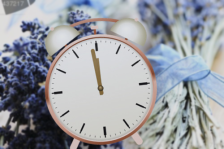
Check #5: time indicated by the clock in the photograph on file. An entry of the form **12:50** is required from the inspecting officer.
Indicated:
**11:59**
